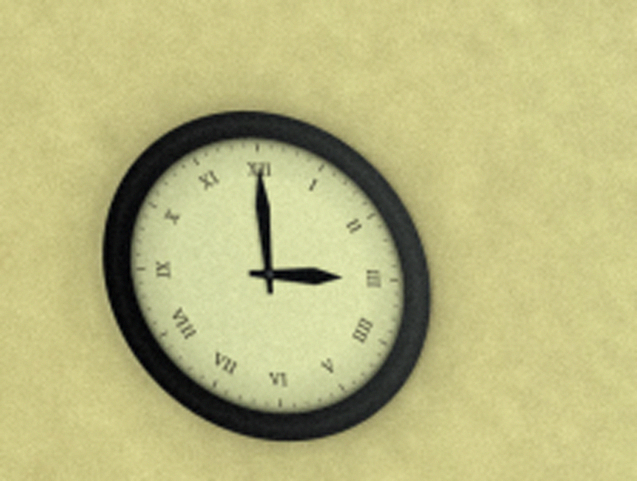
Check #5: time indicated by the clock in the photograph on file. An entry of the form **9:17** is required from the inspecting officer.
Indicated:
**3:00**
